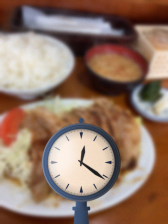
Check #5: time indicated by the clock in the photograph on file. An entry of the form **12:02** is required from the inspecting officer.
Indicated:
**12:21**
